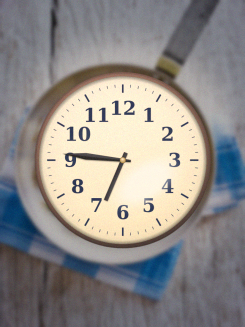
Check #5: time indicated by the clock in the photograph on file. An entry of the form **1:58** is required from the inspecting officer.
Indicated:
**6:46**
